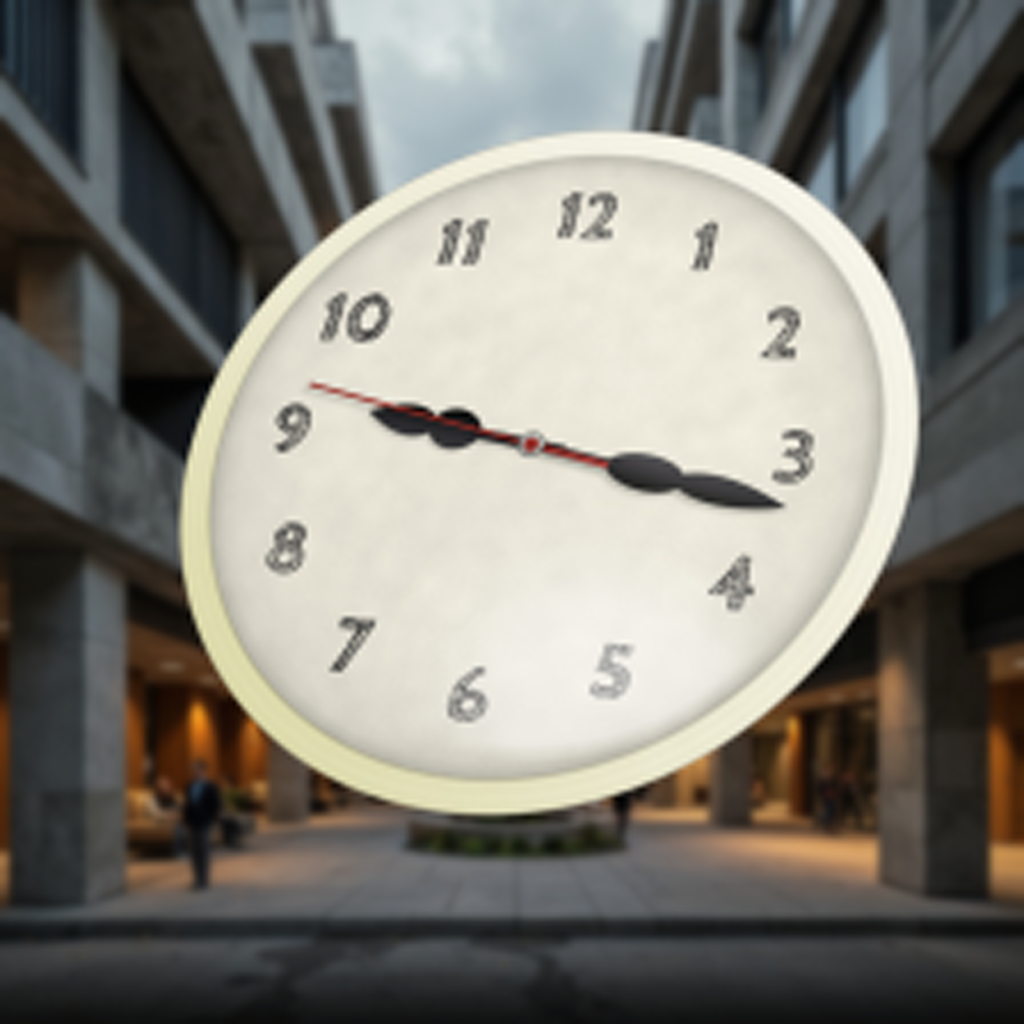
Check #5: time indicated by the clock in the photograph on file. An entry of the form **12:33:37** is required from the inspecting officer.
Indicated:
**9:16:47**
